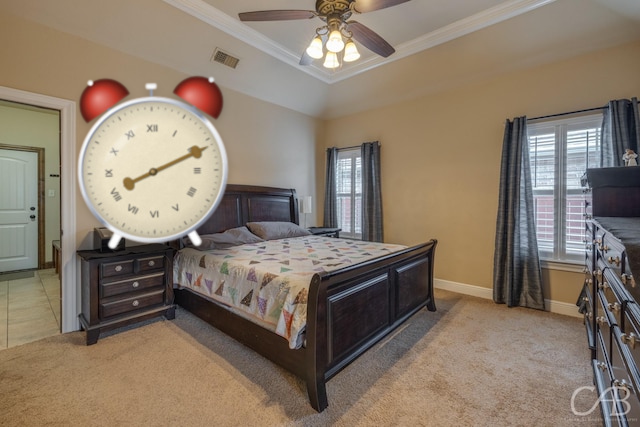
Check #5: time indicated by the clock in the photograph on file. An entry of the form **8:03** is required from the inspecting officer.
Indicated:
**8:11**
